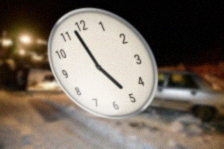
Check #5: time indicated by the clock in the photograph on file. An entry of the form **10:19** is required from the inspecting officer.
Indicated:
**4:58**
